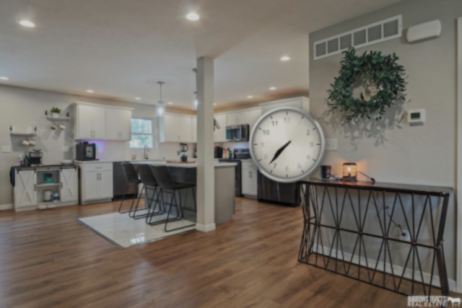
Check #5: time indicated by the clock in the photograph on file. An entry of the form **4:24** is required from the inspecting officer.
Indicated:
**7:37**
